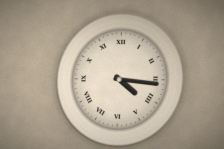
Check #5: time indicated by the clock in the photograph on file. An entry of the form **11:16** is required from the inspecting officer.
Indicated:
**4:16**
